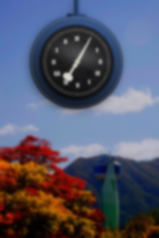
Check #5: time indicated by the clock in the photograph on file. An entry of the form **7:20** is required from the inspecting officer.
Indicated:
**7:05**
